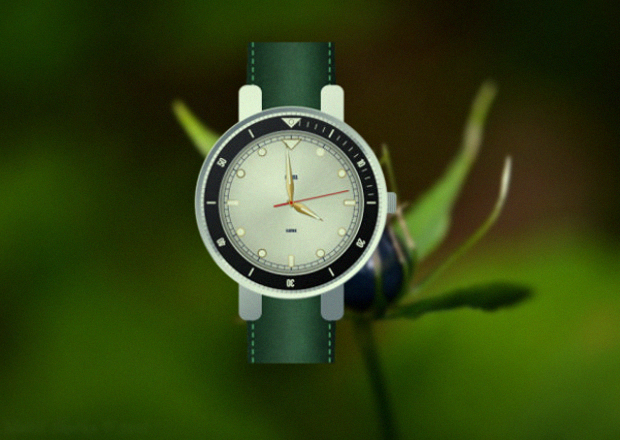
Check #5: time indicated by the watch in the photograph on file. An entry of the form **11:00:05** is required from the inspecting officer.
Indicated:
**3:59:13**
